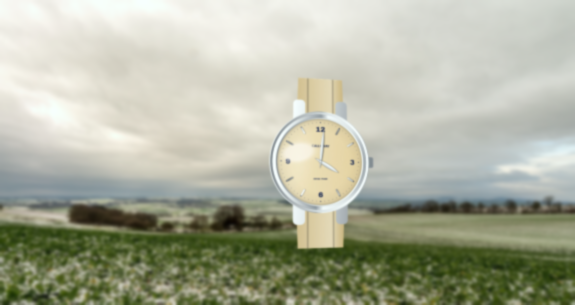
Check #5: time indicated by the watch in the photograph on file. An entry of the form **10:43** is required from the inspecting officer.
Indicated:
**4:01**
